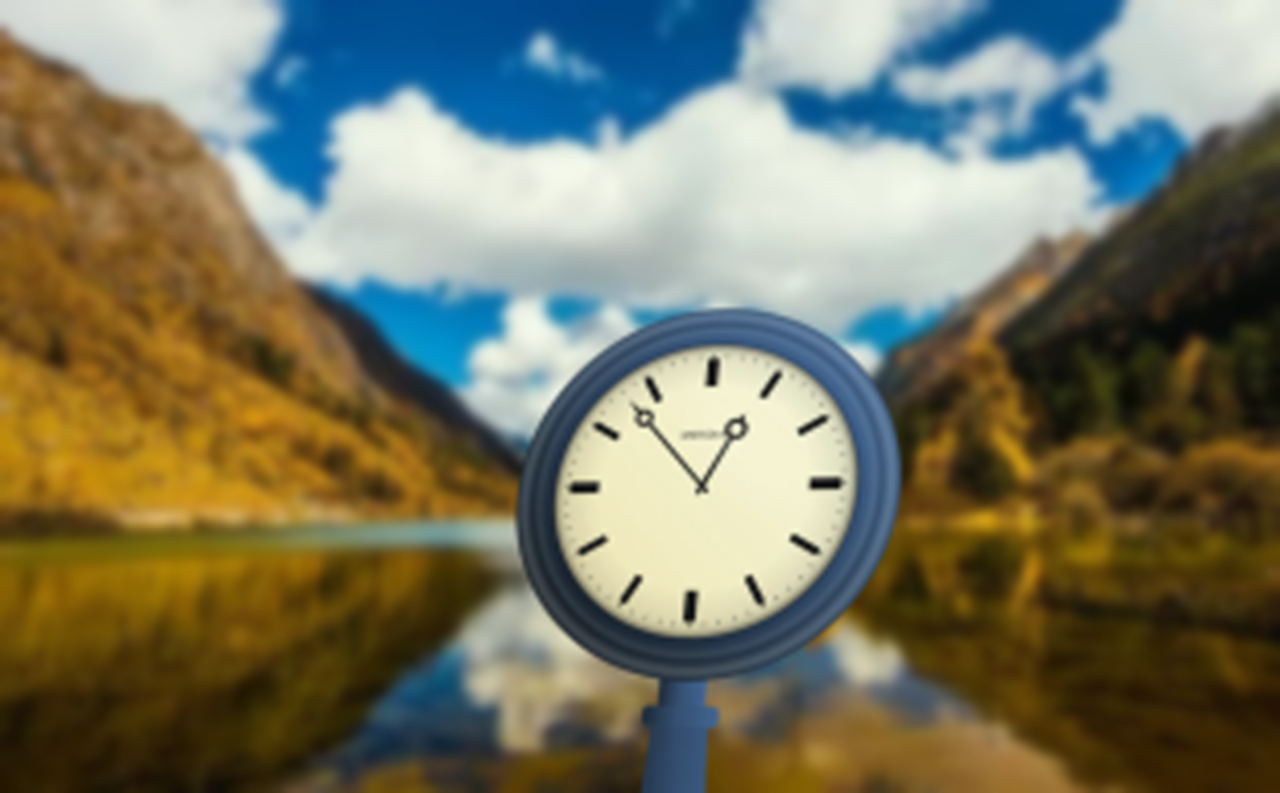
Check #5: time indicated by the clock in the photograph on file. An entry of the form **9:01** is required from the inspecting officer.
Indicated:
**12:53**
